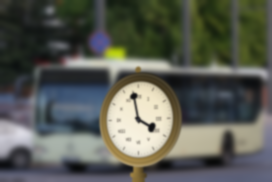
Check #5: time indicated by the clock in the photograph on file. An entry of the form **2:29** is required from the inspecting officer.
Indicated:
**3:58**
